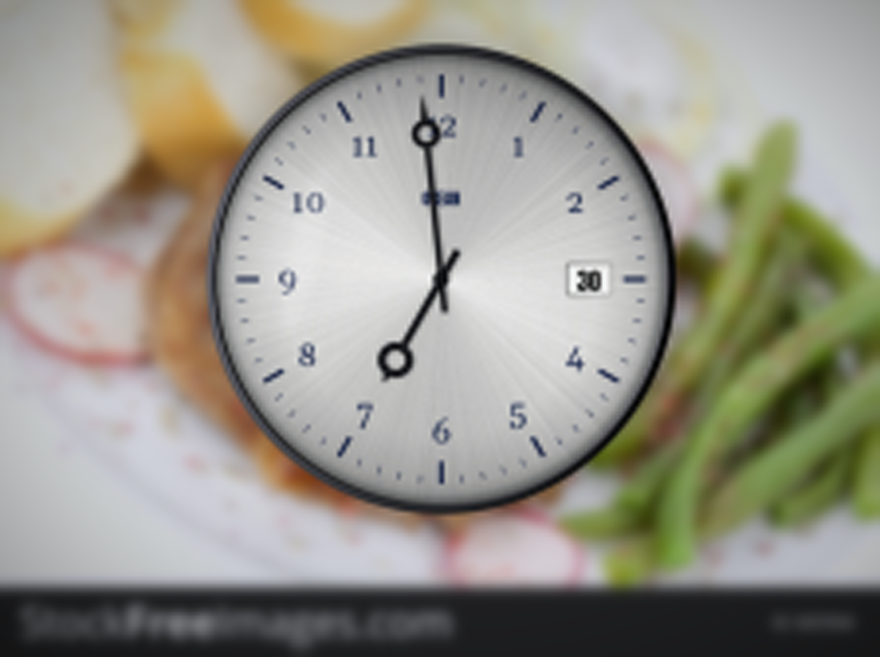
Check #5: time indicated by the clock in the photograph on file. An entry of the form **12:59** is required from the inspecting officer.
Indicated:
**6:59**
